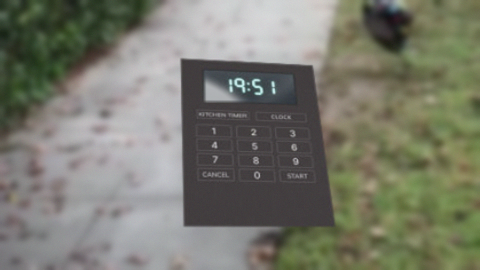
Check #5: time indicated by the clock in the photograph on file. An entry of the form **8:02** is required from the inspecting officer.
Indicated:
**19:51**
